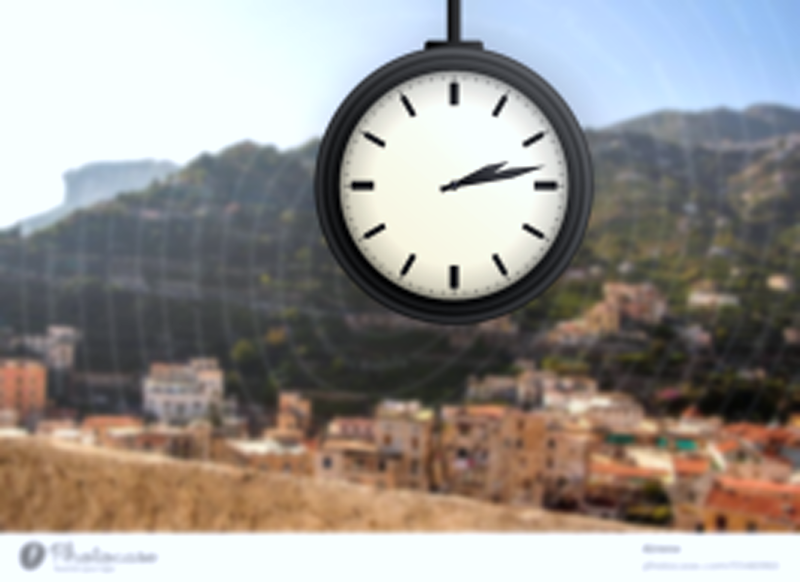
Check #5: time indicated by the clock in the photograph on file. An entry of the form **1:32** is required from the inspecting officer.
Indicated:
**2:13**
